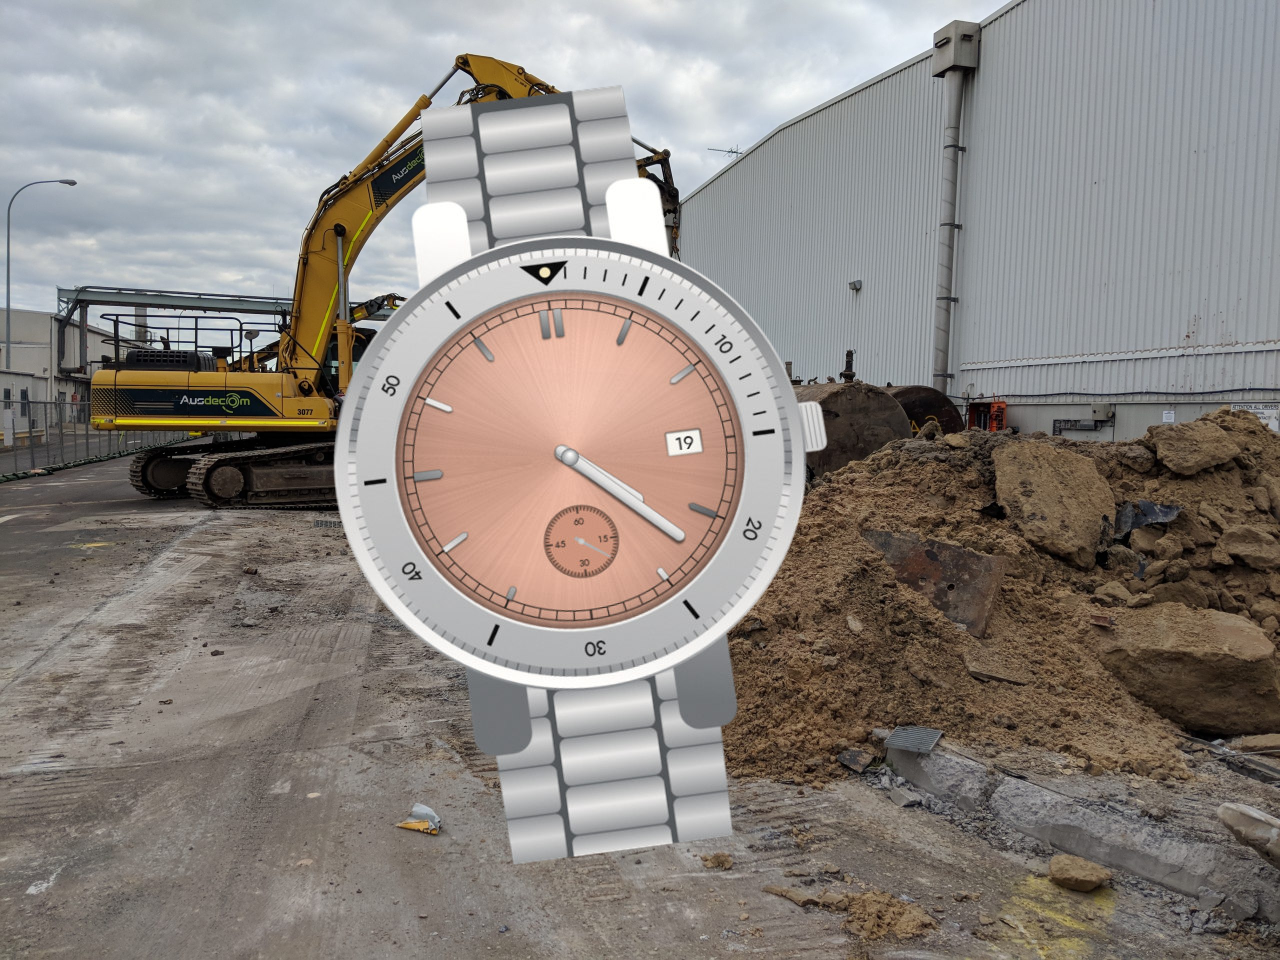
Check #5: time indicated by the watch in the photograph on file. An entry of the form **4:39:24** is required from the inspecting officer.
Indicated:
**4:22:21**
